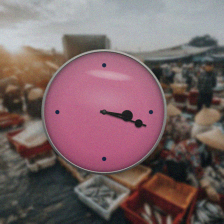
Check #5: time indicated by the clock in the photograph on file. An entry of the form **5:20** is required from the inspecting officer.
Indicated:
**3:18**
